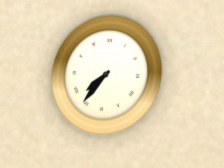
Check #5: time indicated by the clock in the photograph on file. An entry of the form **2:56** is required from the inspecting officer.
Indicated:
**7:36**
